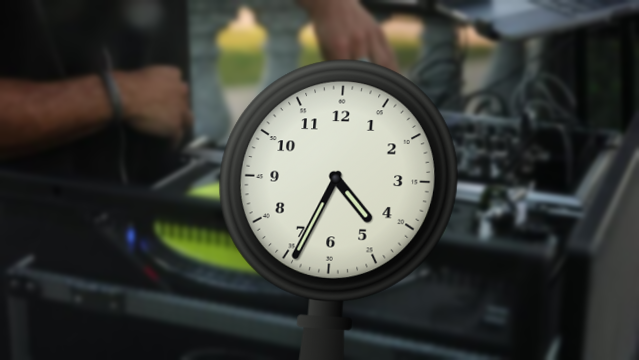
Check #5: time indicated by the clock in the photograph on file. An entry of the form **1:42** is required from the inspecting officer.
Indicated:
**4:34**
